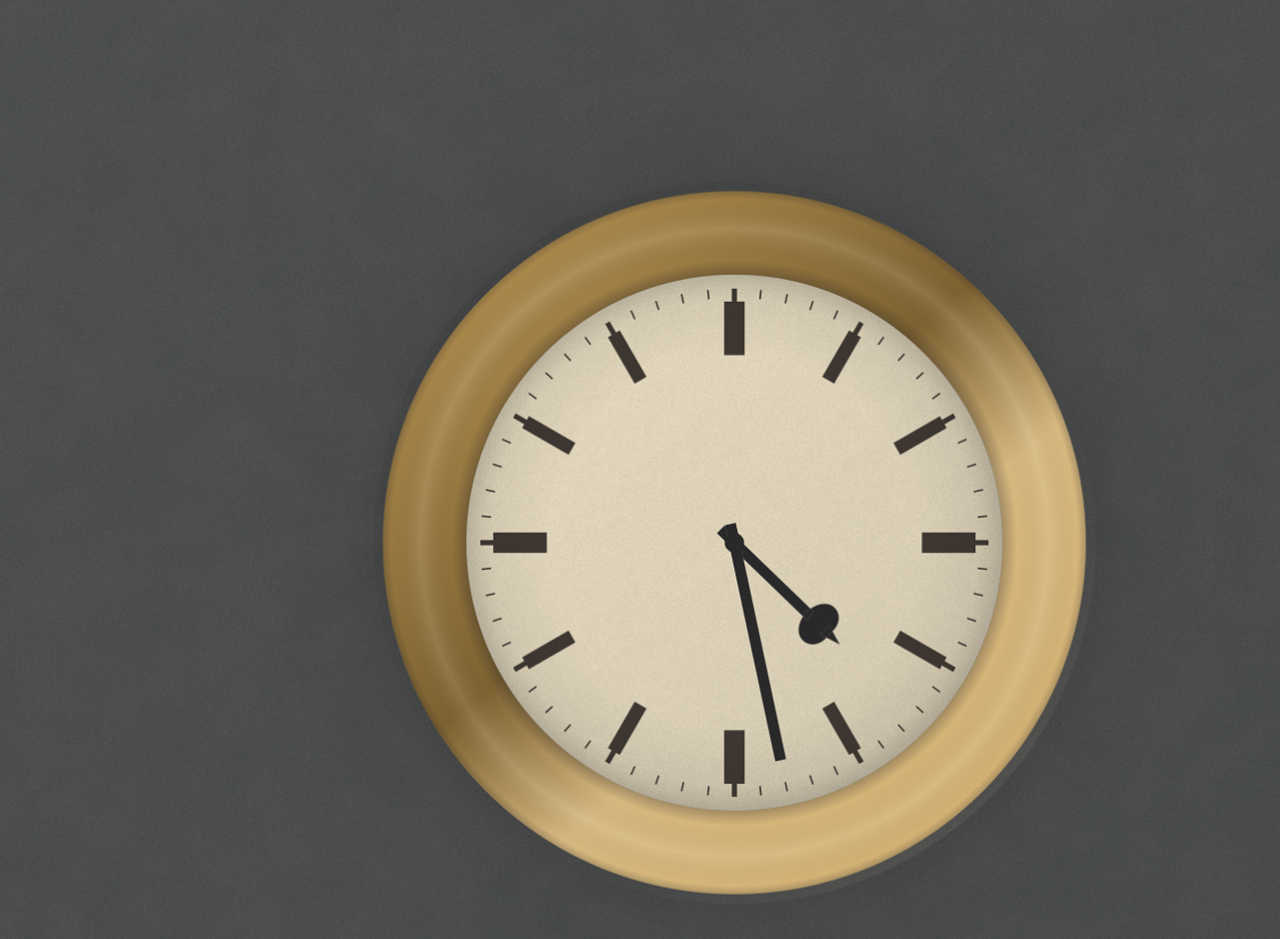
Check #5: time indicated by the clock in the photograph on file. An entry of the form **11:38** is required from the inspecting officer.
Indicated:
**4:28**
